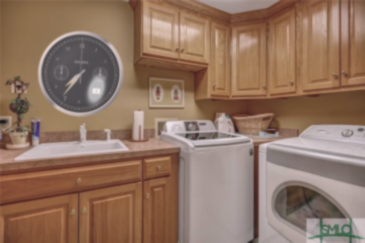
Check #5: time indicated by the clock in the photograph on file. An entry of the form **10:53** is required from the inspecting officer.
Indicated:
**7:36**
